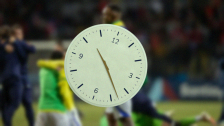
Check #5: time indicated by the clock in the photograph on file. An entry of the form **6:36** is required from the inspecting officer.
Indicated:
**10:23**
